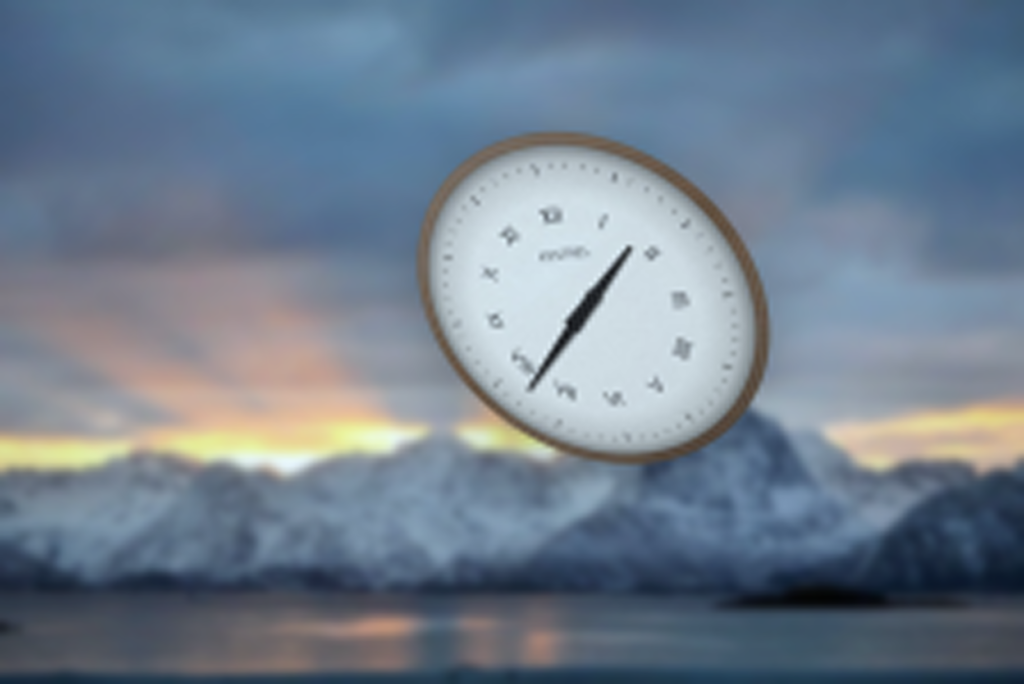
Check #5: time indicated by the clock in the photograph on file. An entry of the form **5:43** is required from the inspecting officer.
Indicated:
**1:38**
